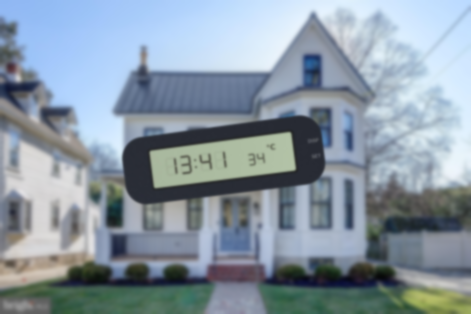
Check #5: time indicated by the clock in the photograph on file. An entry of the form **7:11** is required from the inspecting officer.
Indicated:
**13:41**
